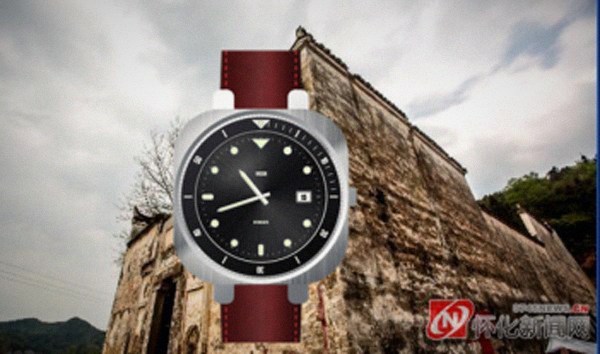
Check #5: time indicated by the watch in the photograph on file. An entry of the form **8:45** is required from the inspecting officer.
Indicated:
**10:42**
